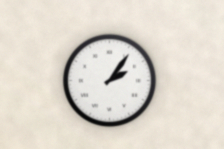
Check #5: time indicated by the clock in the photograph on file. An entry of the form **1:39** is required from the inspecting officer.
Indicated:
**2:06**
